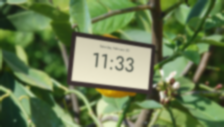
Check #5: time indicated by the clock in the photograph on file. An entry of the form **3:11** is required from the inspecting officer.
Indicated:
**11:33**
